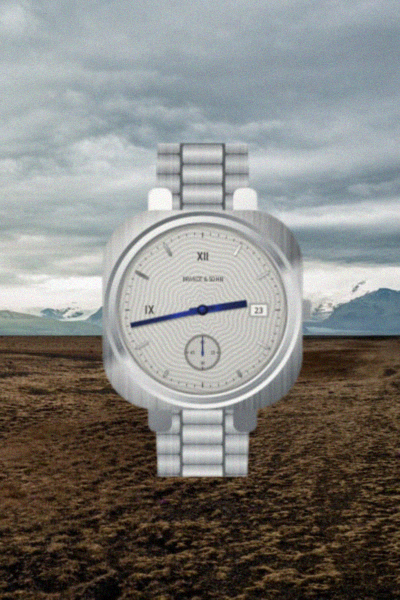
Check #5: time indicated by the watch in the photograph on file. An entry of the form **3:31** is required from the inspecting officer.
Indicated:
**2:43**
